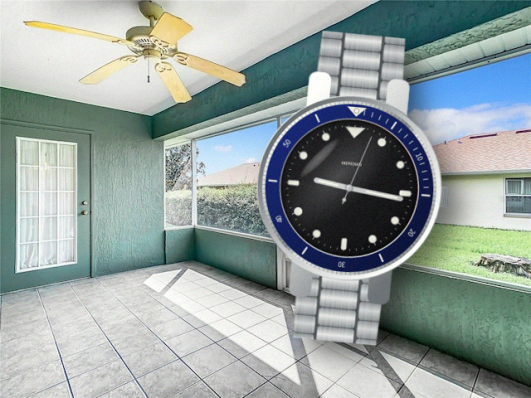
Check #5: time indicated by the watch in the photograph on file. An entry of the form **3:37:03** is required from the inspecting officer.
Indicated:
**9:16:03**
